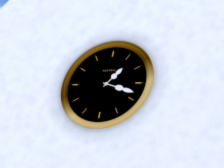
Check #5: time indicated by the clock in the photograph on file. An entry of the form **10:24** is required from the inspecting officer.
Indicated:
**1:18**
